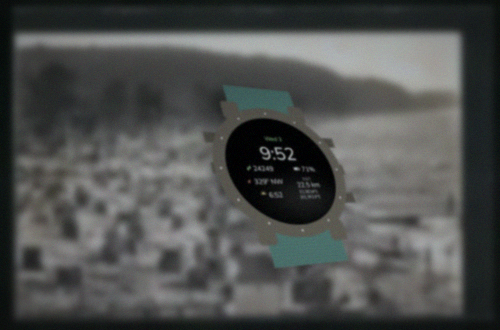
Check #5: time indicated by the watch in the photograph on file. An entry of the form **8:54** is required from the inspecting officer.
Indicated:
**9:52**
